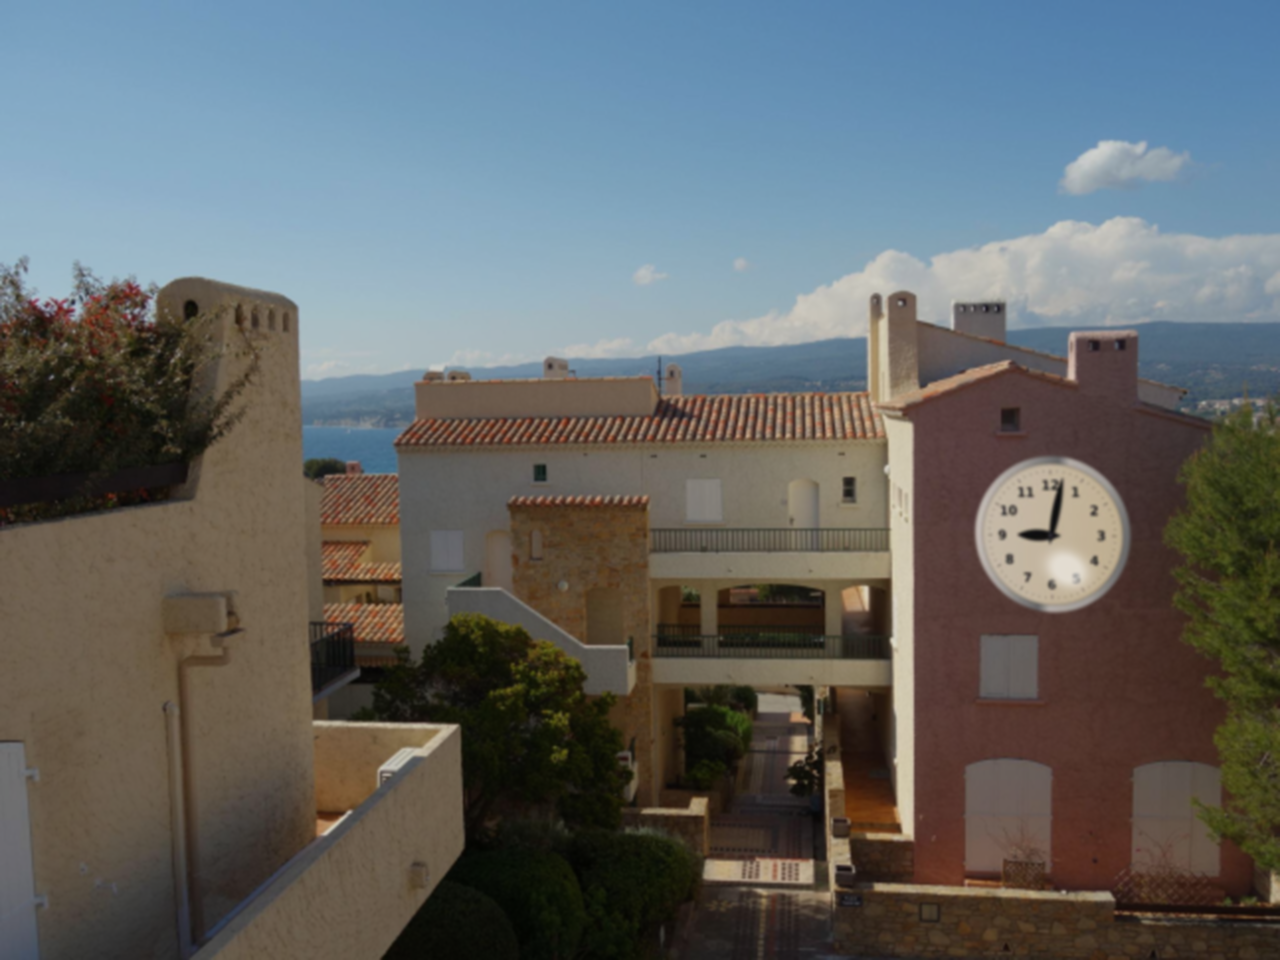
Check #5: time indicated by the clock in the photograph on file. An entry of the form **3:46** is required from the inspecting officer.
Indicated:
**9:02**
